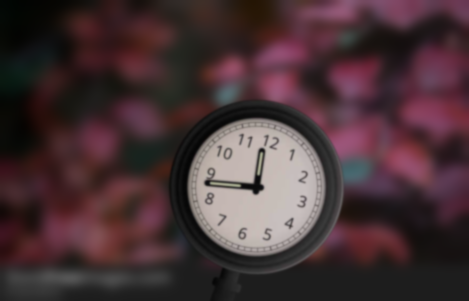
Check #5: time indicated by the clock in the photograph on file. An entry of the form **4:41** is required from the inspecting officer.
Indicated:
**11:43**
